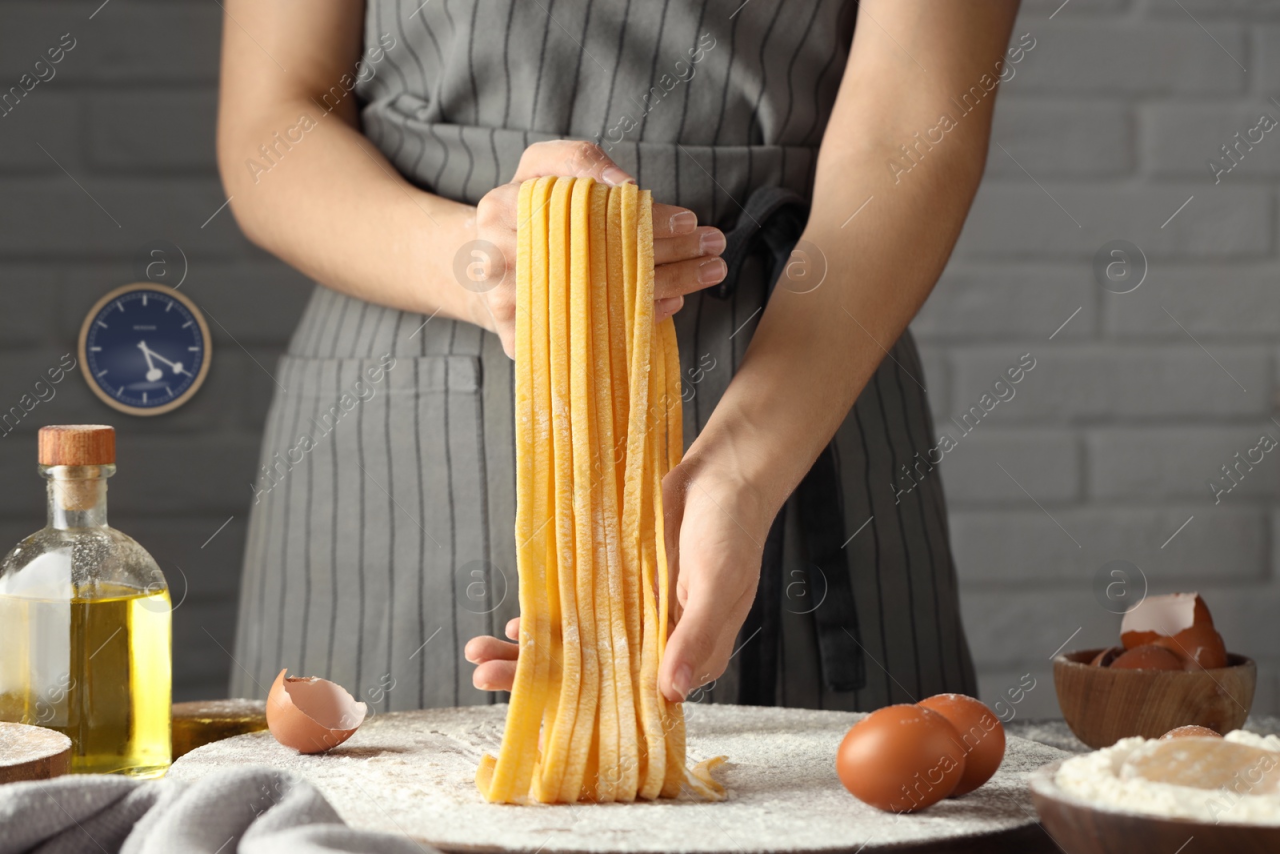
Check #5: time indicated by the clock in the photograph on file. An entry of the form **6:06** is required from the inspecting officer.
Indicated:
**5:20**
